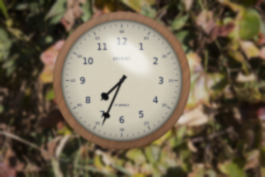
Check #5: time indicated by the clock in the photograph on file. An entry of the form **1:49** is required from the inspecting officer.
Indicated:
**7:34**
